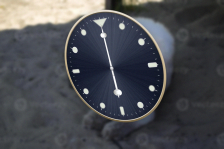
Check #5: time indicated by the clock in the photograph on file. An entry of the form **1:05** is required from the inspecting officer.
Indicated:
**6:00**
